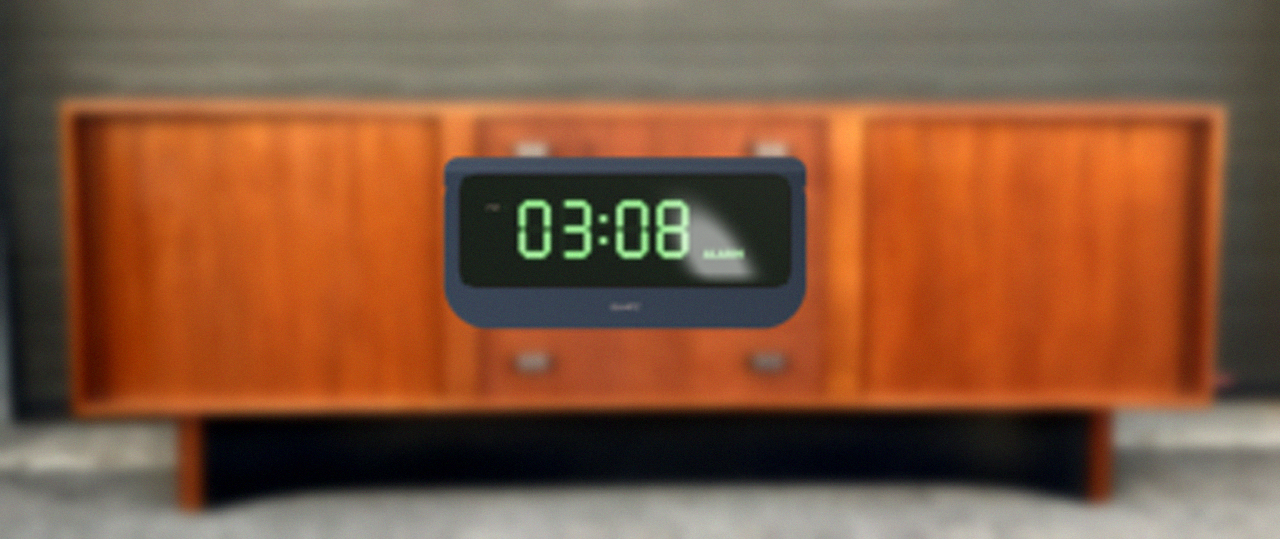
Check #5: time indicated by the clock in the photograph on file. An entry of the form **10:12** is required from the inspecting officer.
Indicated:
**3:08**
